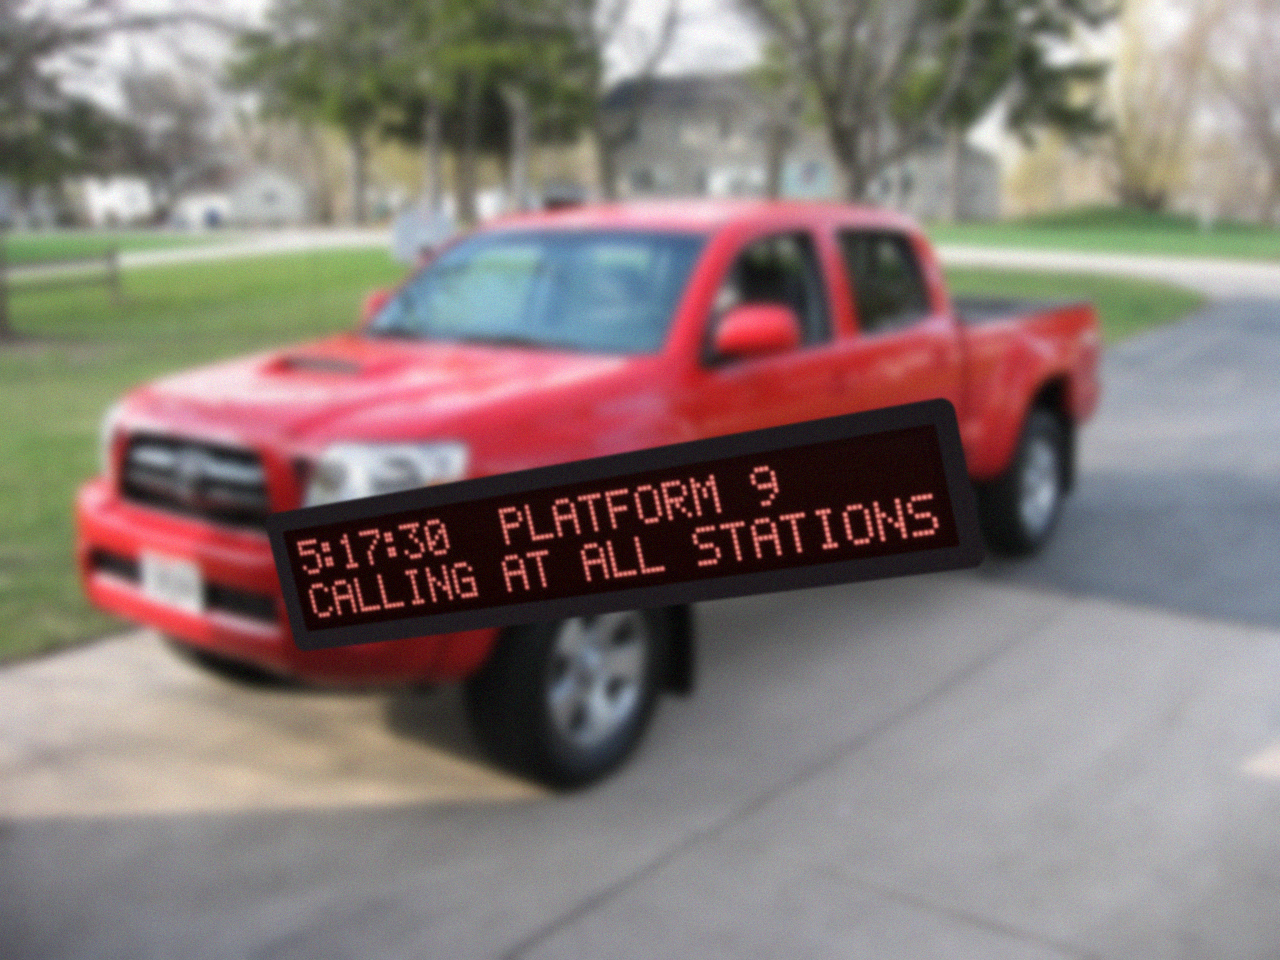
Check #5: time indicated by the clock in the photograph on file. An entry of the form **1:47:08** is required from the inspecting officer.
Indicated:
**5:17:30**
